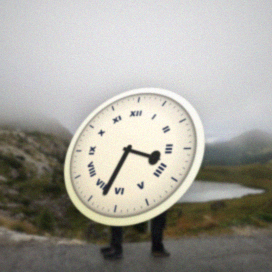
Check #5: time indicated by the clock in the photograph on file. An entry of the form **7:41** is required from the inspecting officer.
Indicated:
**3:33**
